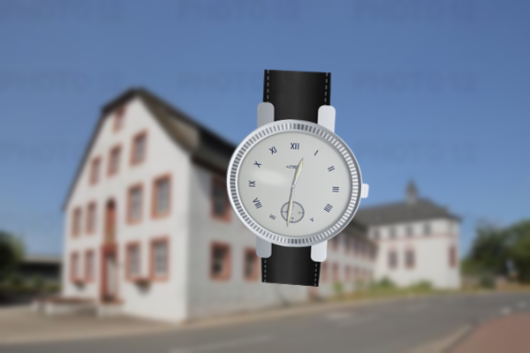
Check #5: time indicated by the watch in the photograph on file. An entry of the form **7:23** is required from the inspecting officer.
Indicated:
**12:31**
